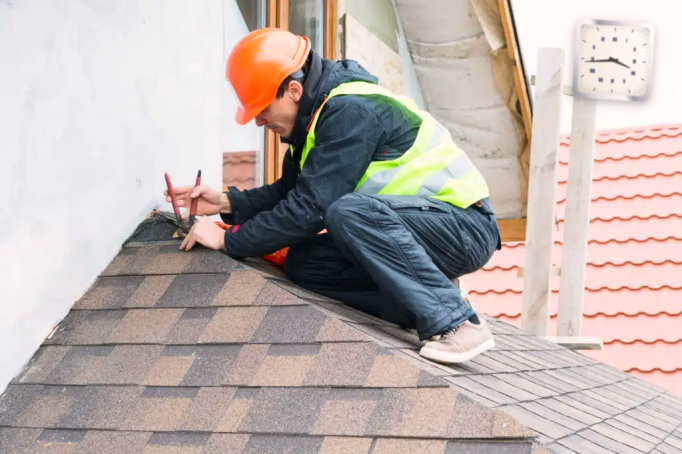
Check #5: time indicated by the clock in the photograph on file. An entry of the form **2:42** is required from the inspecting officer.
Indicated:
**3:44**
